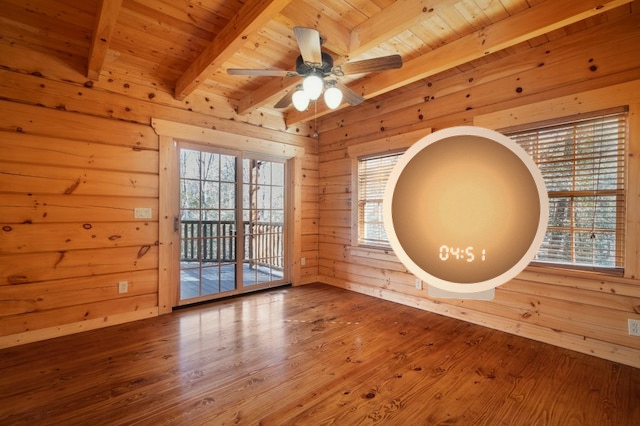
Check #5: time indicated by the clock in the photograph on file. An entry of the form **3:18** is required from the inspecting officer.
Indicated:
**4:51**
